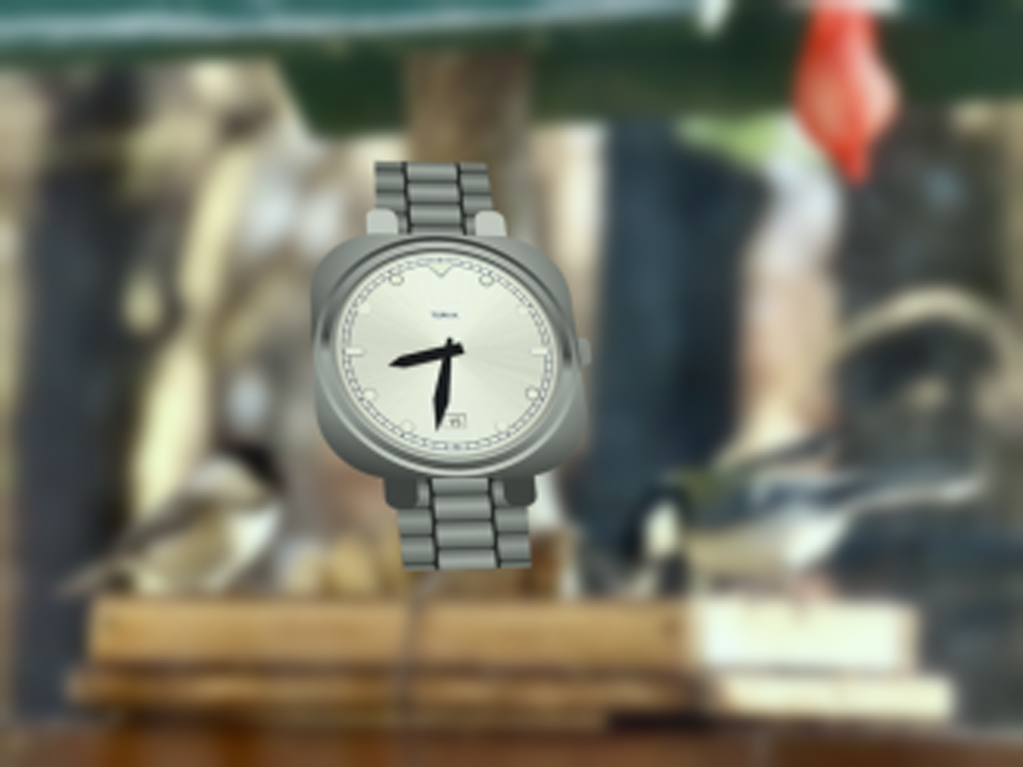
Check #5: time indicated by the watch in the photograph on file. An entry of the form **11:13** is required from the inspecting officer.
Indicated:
**8:32**
